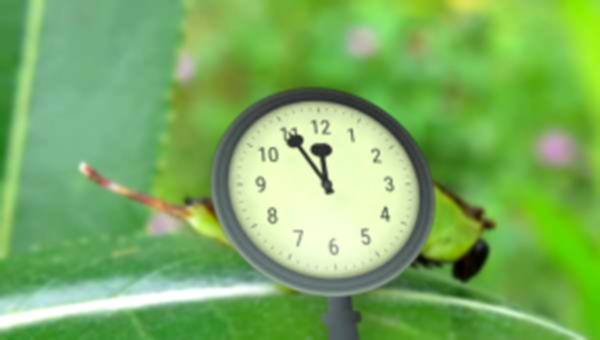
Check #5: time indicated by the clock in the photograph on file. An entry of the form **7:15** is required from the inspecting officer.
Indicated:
**11:55**
